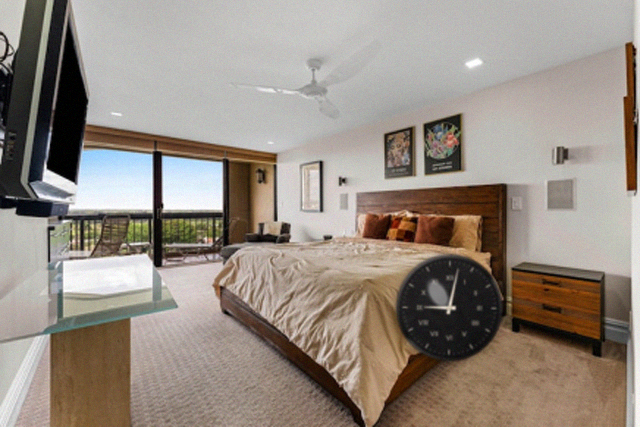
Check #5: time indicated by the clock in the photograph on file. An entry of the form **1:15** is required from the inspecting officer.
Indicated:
**9:02**
